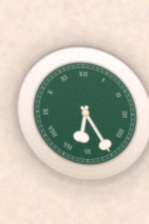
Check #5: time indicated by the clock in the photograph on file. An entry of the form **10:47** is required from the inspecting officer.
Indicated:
**6:25**
